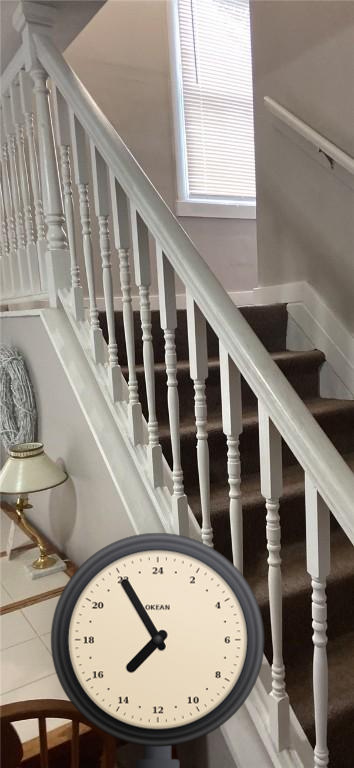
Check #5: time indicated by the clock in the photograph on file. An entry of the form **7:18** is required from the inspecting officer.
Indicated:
**14:55**
